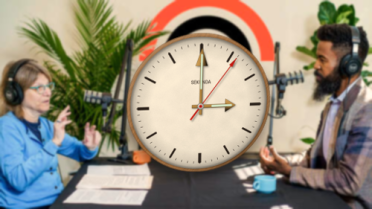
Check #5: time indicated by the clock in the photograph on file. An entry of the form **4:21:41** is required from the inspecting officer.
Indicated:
**3:00:06**
